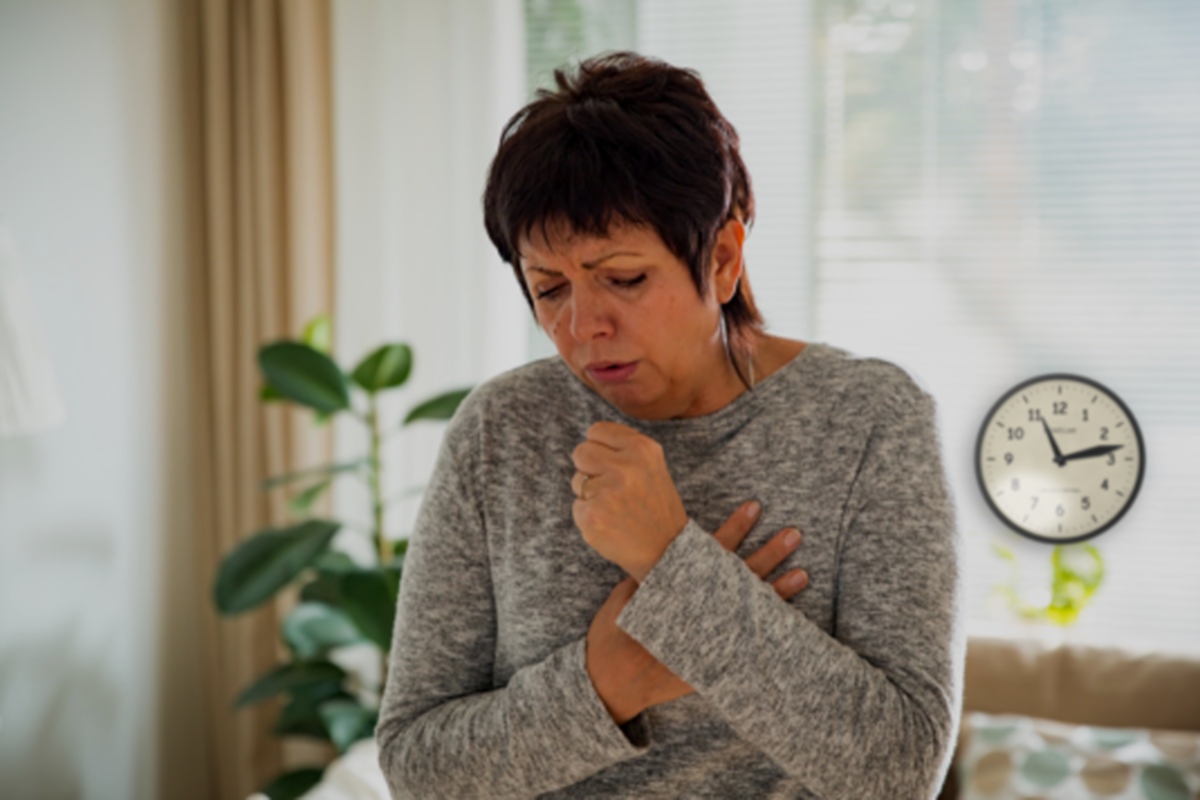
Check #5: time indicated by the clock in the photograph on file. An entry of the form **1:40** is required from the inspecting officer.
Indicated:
**11:13**
